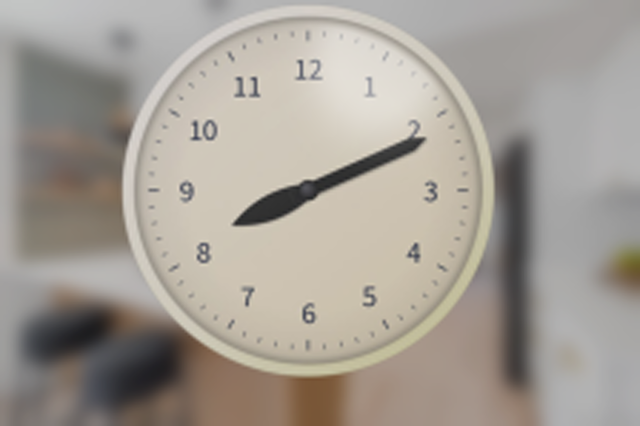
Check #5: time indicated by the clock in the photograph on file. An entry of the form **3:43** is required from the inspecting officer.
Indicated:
**8:11**
